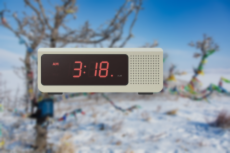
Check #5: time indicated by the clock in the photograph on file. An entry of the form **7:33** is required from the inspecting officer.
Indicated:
**3:18**
